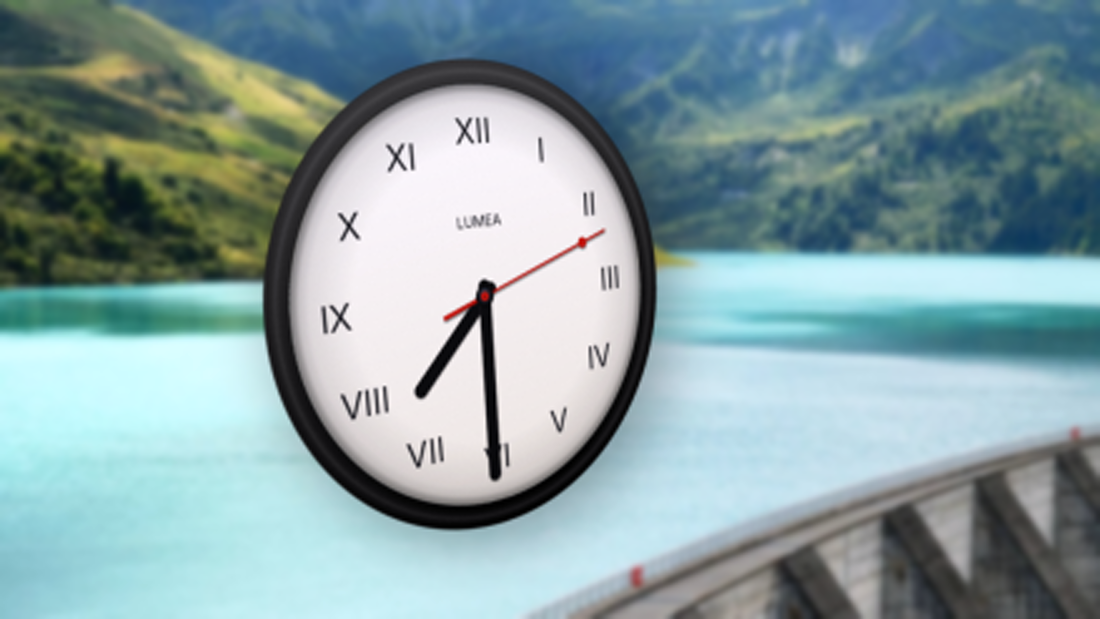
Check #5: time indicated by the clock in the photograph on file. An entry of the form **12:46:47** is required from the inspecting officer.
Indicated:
**7:30:12**
